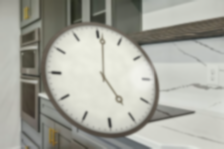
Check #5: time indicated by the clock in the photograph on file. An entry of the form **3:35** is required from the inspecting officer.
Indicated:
**5:01**
